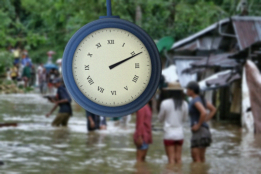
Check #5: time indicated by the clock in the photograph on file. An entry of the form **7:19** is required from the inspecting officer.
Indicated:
**2:11**
